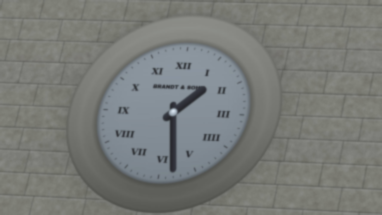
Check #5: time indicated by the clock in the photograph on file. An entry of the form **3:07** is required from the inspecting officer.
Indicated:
**1:28**
